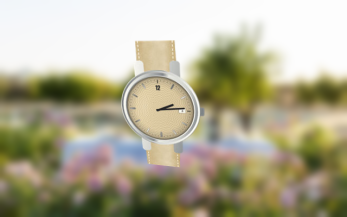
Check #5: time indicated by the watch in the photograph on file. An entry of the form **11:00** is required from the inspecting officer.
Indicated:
**2:14**
